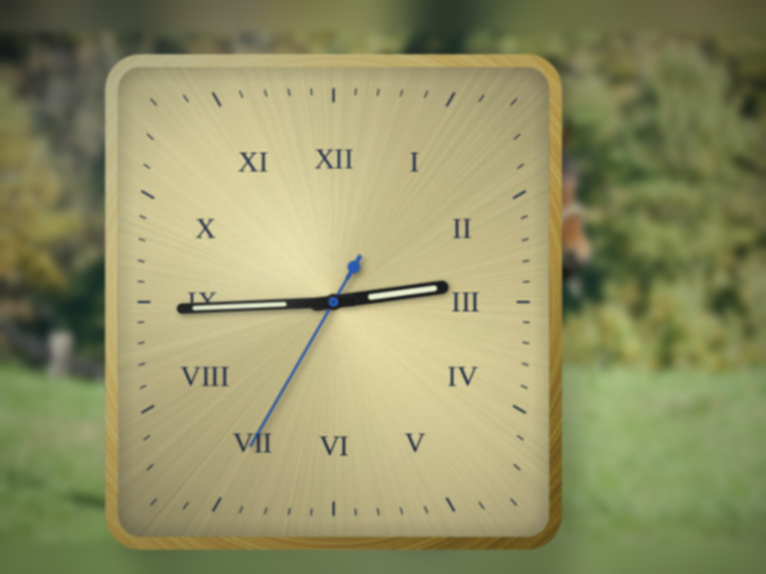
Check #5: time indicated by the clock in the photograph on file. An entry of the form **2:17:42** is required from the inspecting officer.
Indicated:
**2:44:35**
